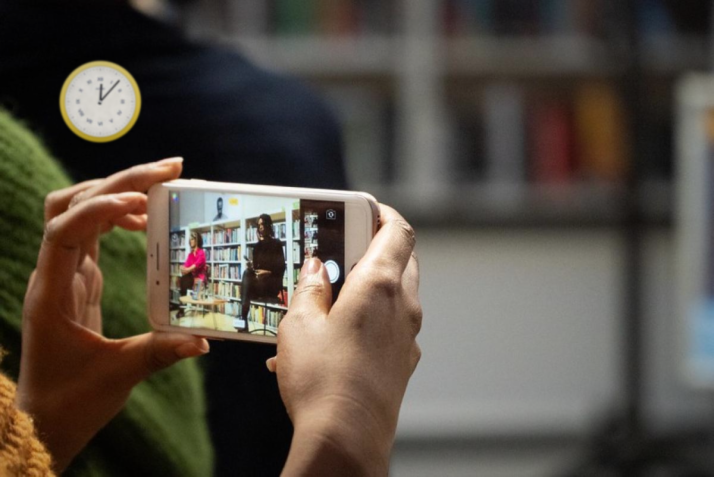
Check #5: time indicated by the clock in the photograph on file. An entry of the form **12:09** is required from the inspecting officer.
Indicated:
**12:07**
